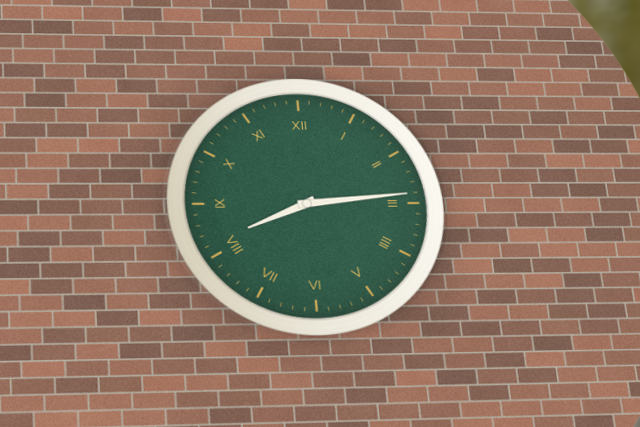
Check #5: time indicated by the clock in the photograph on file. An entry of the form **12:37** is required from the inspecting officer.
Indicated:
**8:14**
